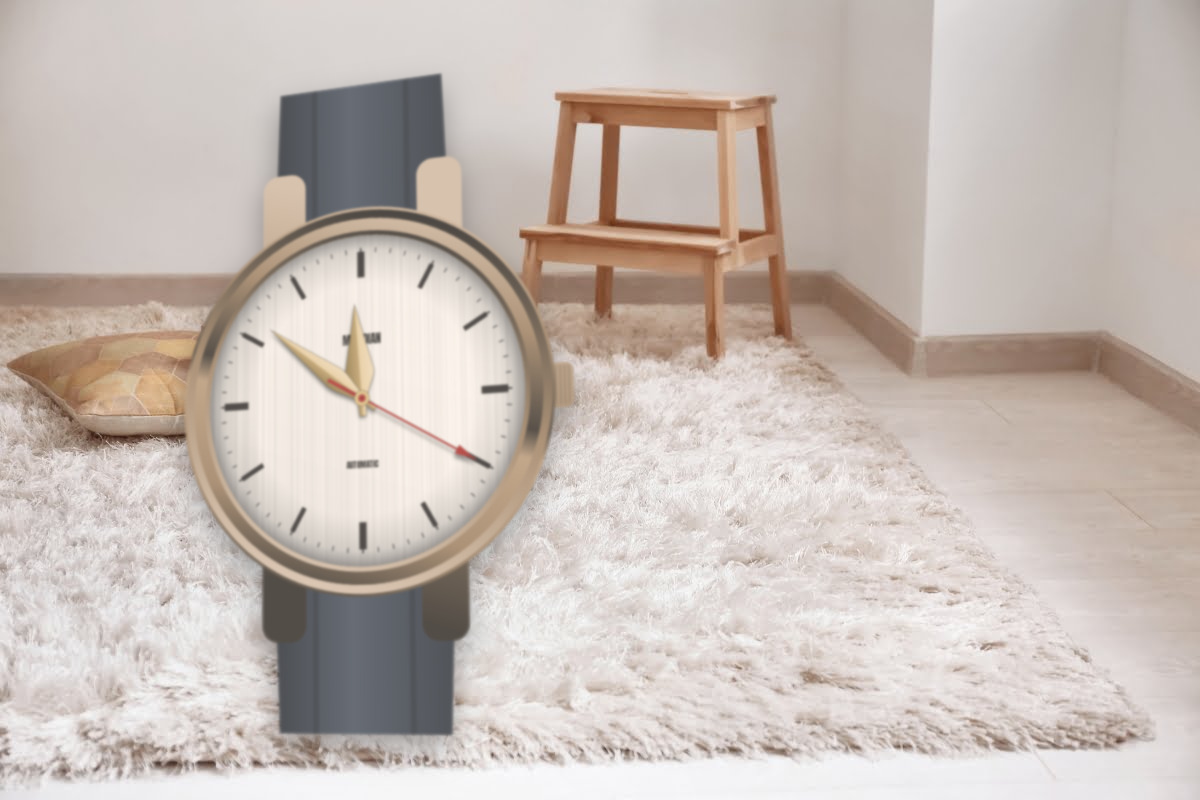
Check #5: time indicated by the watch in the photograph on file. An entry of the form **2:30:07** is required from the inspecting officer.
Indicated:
**11:51:20**
